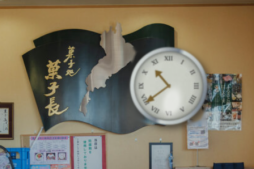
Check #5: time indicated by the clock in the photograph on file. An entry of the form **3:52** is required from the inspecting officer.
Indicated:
**10:39**
